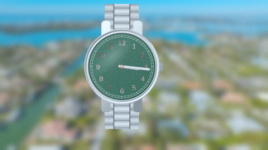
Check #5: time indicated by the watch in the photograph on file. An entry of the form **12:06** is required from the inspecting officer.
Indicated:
**3:16**
